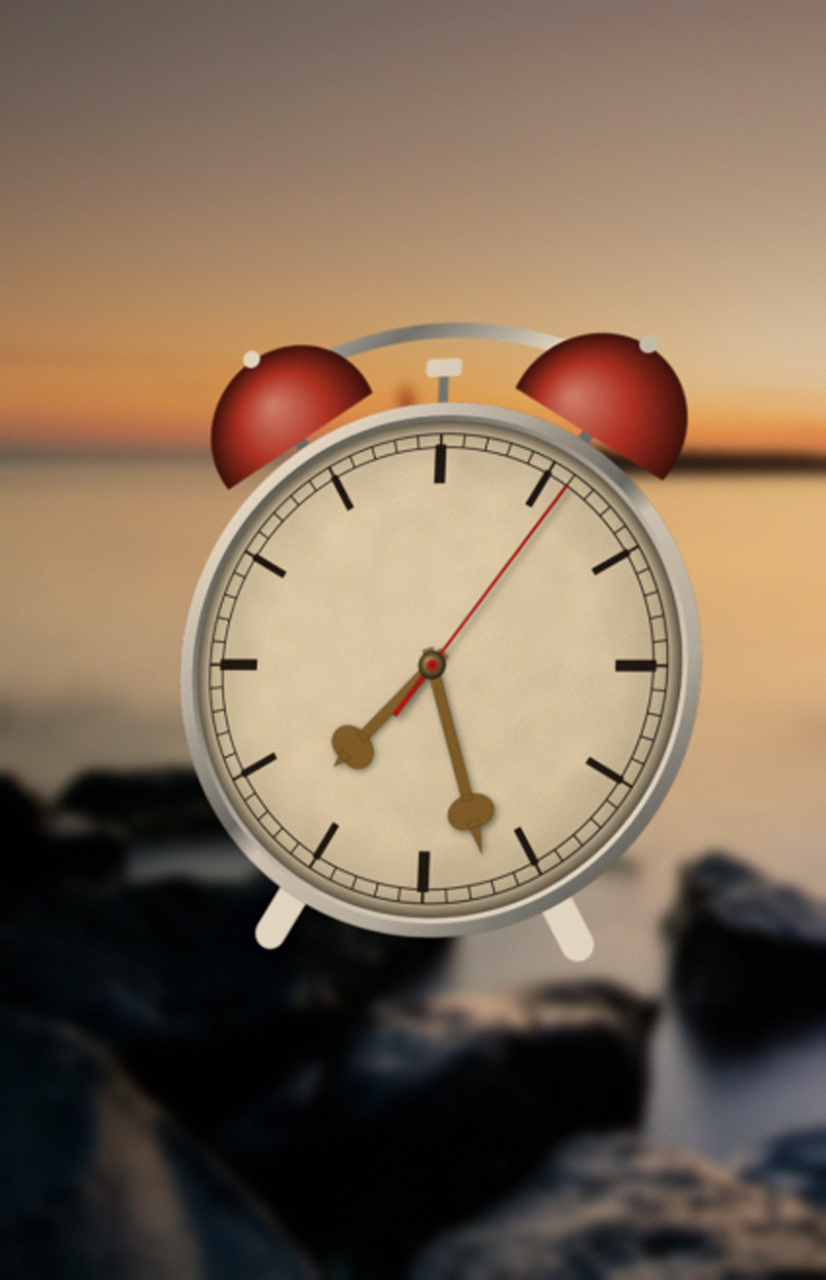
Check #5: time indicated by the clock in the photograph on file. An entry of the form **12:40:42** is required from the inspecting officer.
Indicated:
**7:27:06**
